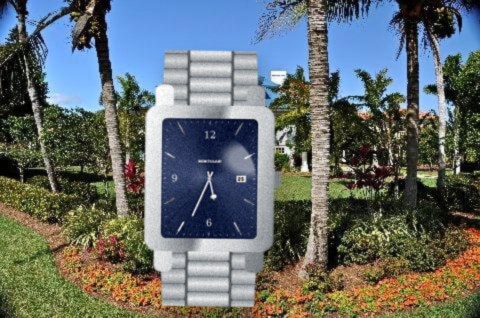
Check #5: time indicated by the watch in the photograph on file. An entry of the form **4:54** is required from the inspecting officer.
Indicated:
**5:34**
